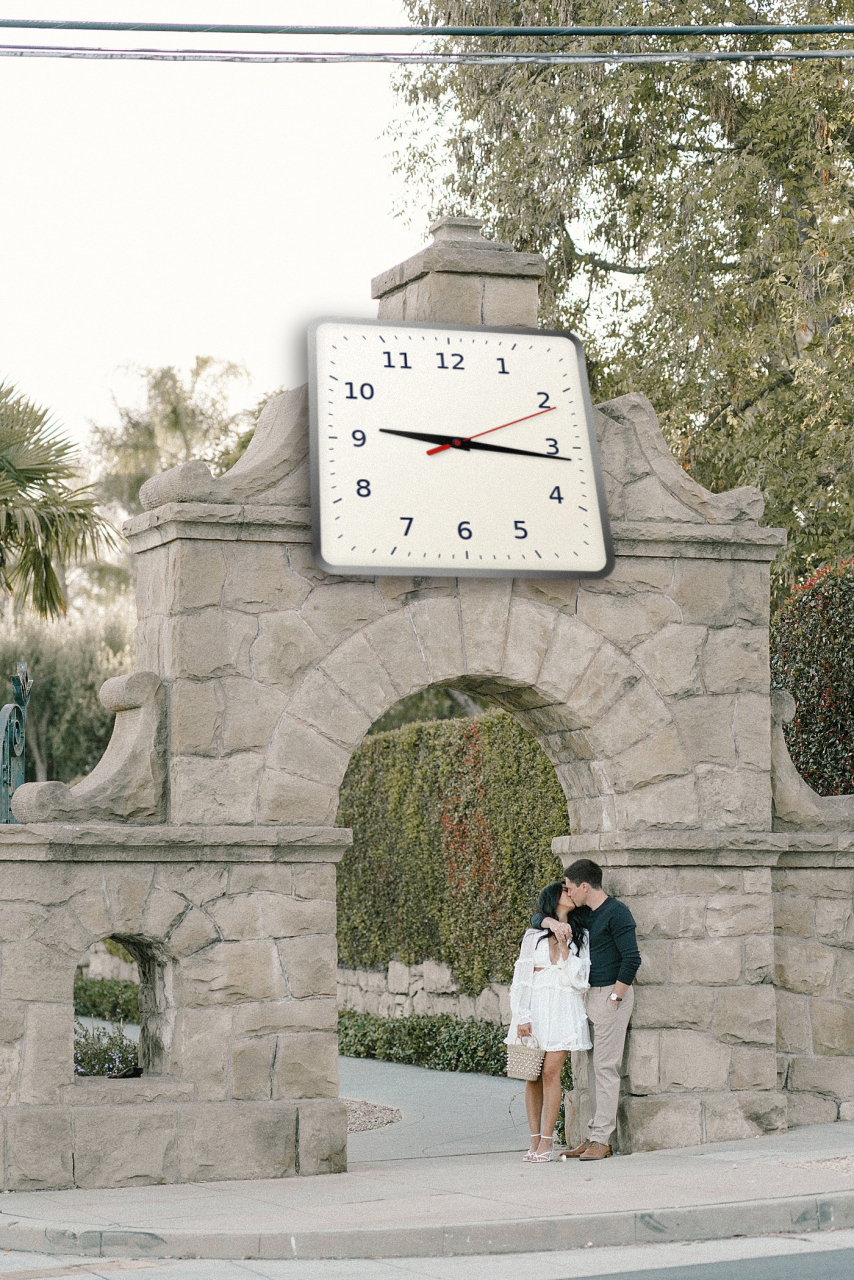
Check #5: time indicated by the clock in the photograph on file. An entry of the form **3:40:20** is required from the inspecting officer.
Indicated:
**9:16:11**
